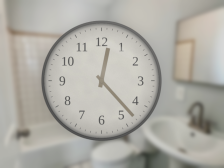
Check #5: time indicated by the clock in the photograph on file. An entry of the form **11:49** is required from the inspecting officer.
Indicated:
**12:23**
